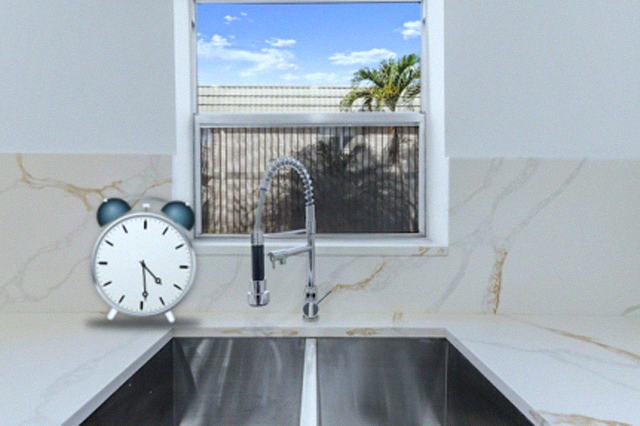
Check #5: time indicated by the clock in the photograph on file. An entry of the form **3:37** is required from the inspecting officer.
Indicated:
**4:29**
